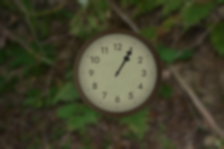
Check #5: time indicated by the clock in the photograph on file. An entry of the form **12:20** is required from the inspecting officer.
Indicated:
**1:05**
